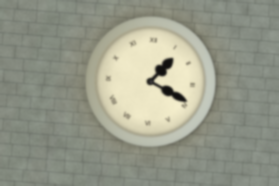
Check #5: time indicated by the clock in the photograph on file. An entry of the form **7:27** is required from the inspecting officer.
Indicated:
**1:19**
